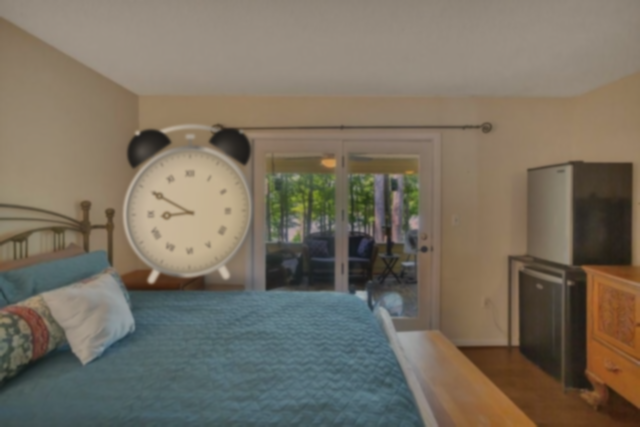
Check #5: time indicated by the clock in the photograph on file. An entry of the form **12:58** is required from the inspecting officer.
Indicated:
**8:50**
